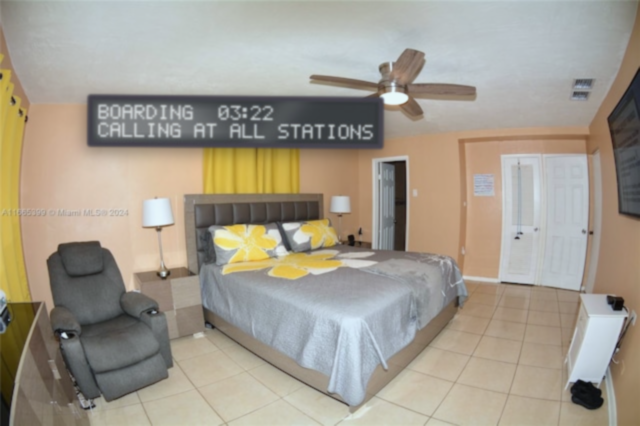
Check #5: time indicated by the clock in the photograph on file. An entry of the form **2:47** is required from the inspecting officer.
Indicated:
**3:22**
